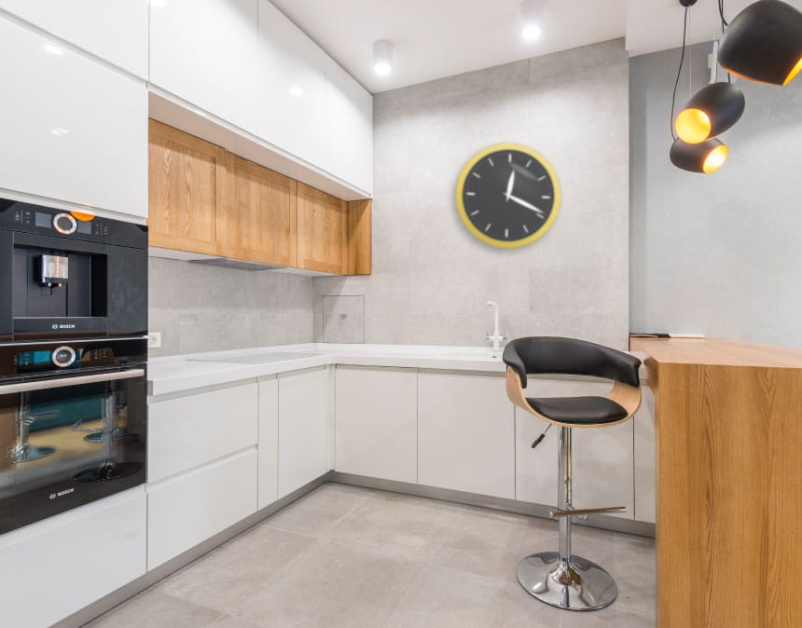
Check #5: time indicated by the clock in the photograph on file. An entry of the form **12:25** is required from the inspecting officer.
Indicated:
**12:19**
